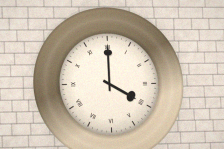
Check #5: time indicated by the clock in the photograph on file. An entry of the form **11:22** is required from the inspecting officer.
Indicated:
**4:00**
